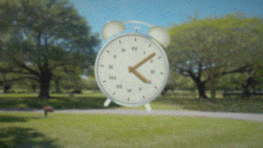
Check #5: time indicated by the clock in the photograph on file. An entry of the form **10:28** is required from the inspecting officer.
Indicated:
**4:08**
